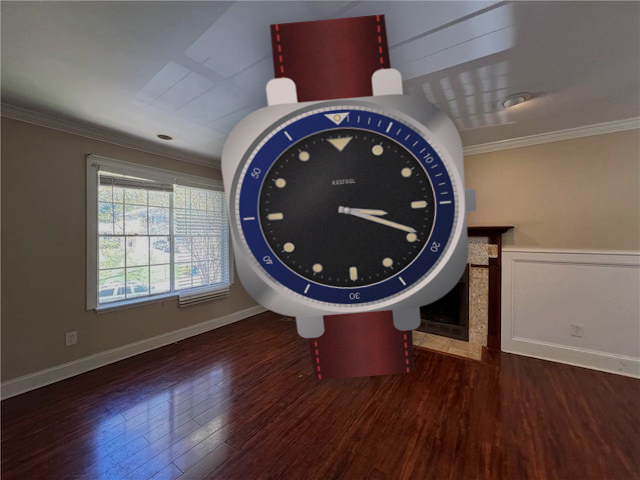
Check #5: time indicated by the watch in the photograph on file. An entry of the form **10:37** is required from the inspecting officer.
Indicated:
**3:19**
